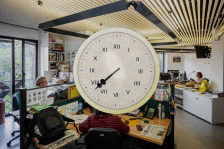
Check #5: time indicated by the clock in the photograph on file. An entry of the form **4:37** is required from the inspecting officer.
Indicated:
**7:38**
